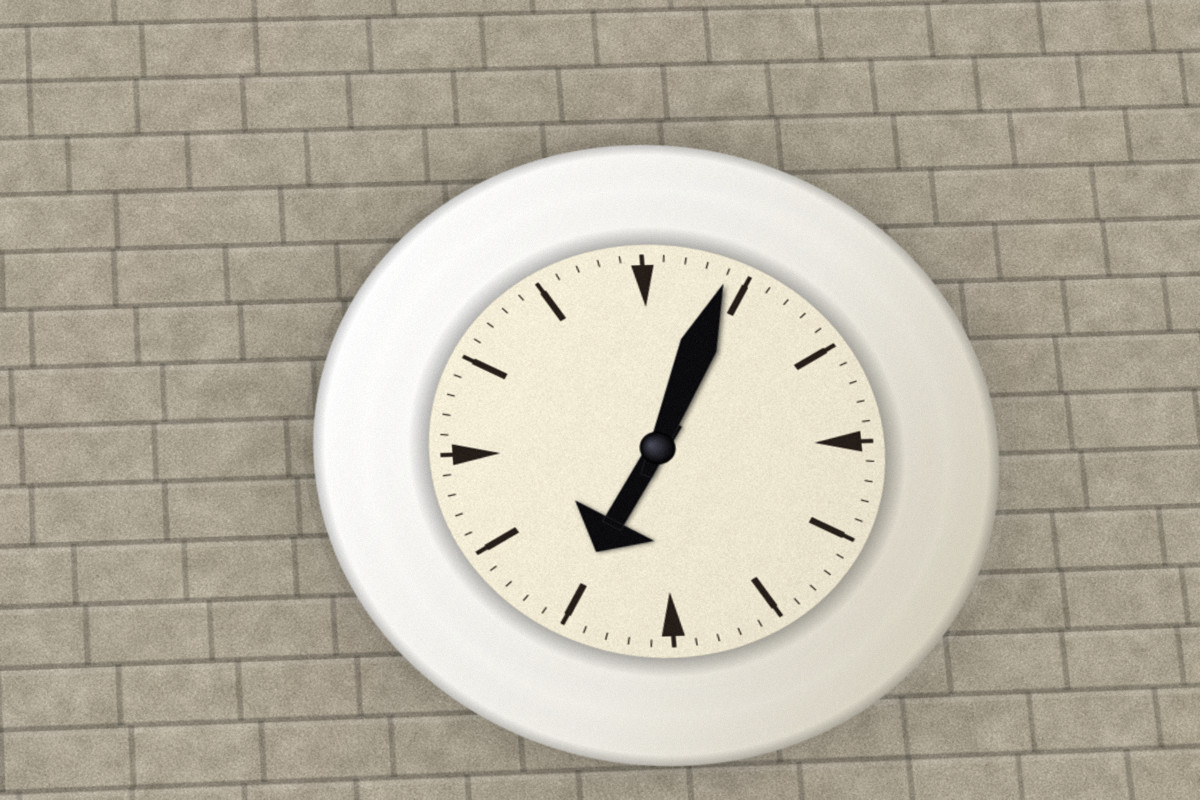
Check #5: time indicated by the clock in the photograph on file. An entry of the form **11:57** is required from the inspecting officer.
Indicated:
**7:04**
